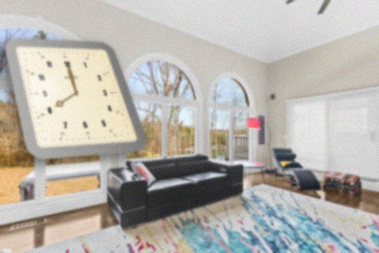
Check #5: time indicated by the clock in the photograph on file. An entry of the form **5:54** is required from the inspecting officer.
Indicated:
**8:00**
